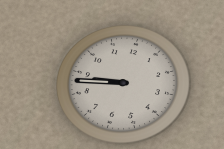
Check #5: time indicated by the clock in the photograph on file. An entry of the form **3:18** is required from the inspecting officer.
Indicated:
**8:43**
